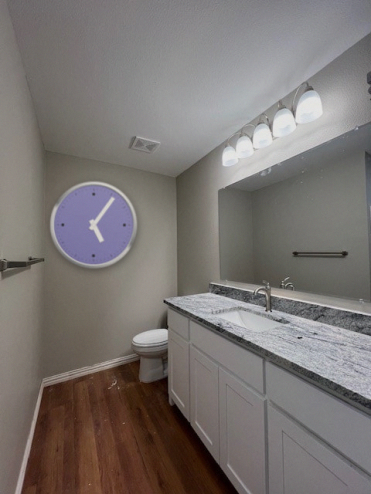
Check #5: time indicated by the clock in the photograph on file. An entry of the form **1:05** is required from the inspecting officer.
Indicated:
**5:06**
